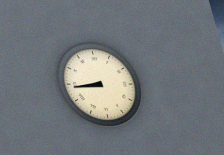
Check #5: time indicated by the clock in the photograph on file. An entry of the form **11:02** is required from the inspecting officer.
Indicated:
**8:44**
